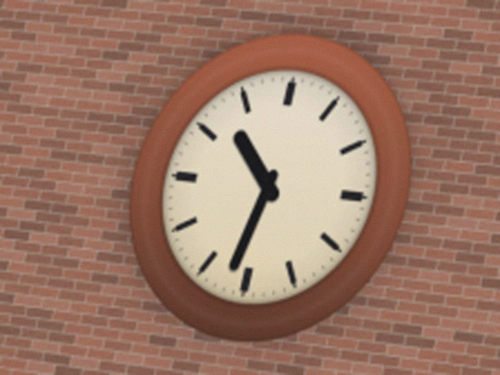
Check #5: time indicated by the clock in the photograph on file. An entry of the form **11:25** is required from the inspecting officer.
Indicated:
**10:32**
